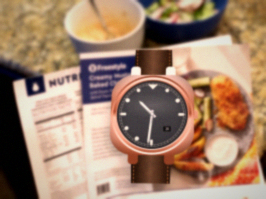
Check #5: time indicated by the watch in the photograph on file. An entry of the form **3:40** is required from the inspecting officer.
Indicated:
**10:31**
